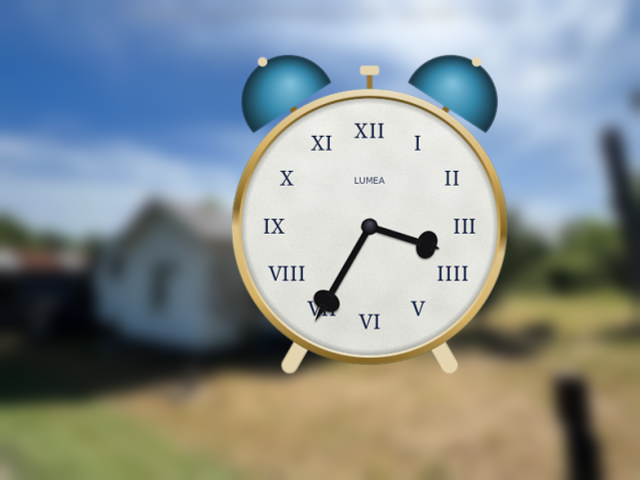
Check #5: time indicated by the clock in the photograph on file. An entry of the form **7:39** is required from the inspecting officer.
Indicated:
**3:35**
